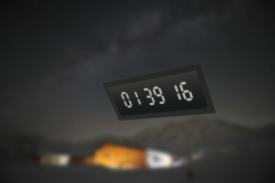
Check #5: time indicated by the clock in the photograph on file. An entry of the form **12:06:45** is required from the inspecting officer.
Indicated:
**1:39:16**
